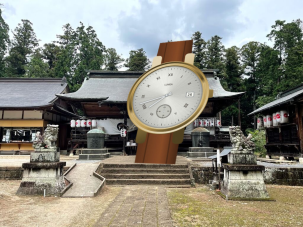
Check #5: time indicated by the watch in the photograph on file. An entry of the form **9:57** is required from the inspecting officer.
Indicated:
**7:42**
